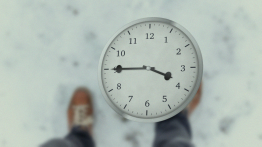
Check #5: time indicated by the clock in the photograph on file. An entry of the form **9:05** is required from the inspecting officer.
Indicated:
**3:45**
